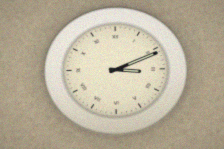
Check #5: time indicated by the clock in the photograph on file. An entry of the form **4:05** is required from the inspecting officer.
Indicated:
**3:11**
